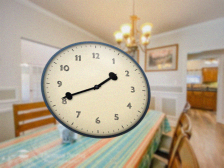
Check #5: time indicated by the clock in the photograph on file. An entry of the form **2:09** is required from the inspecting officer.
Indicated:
**1:41**
